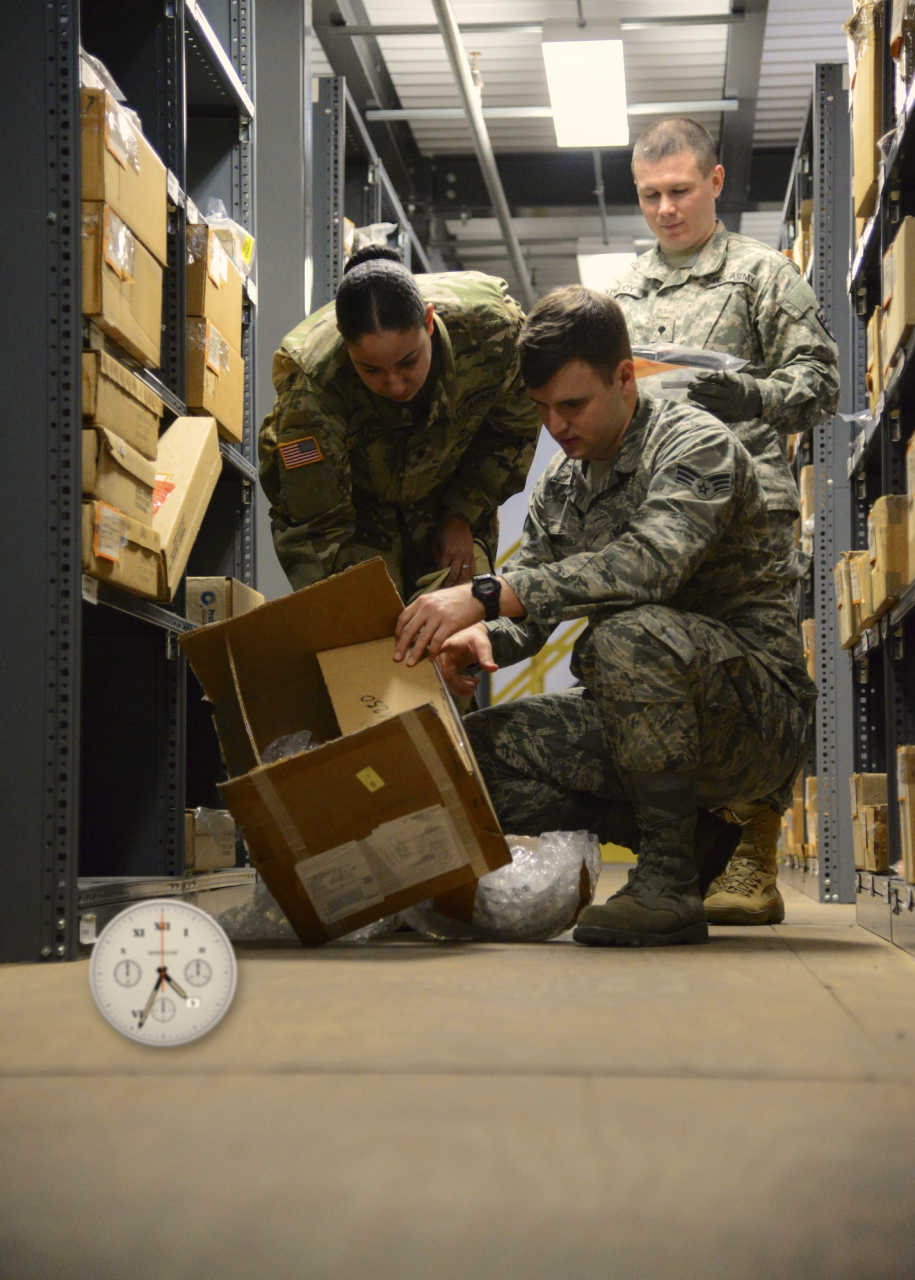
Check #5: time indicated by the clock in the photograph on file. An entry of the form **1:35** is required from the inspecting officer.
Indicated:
**4:34**
